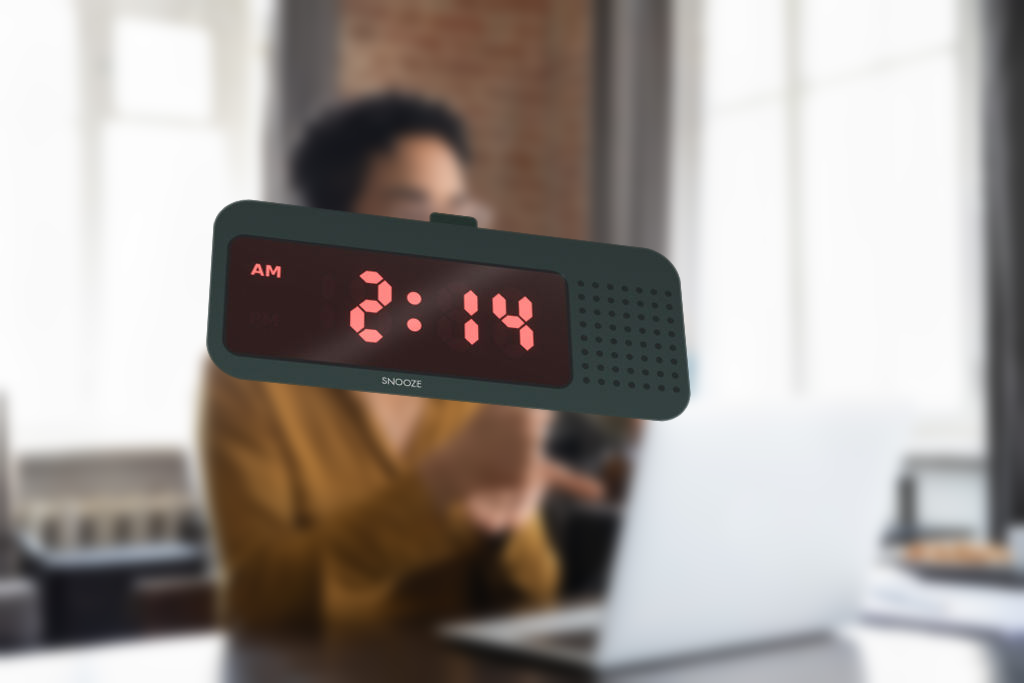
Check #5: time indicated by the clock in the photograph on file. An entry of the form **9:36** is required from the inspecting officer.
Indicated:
**2:14**
